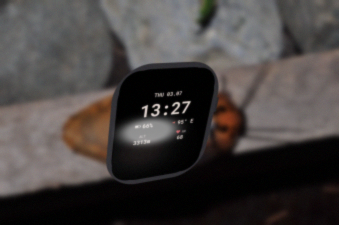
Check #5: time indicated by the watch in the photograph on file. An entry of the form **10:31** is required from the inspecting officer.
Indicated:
**13:27**
